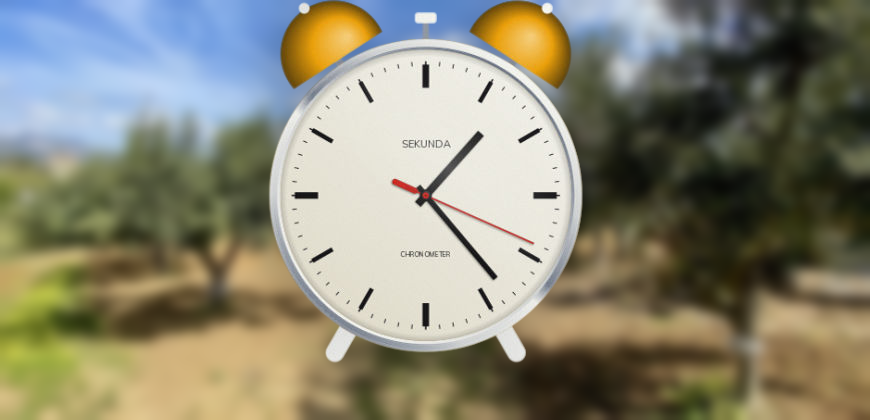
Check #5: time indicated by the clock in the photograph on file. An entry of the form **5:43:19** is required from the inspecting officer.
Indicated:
**1:23:19**
